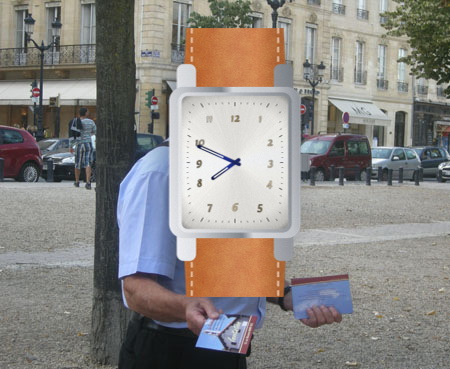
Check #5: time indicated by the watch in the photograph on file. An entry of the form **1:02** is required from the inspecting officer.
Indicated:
**7:49**
